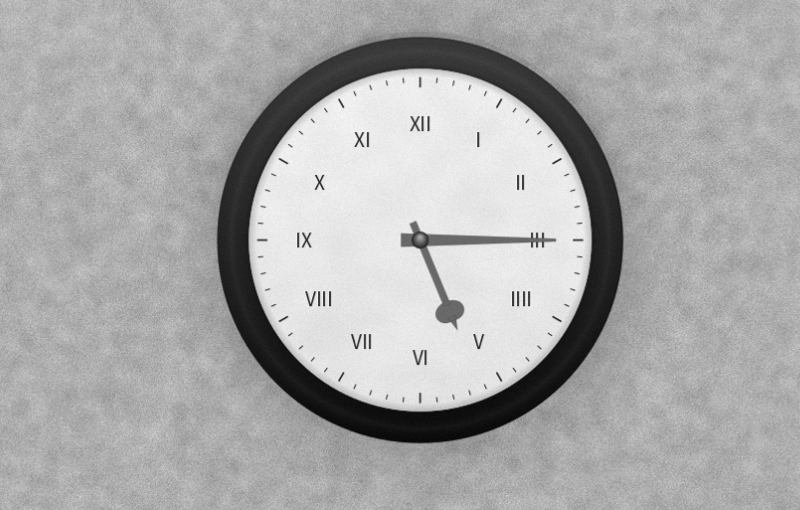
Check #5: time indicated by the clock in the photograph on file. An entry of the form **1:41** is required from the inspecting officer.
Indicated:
**5:15**
